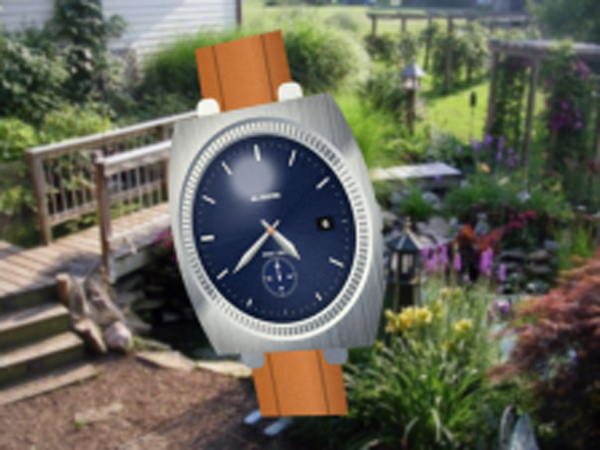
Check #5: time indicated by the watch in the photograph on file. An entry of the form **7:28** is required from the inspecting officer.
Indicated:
**4:39**
